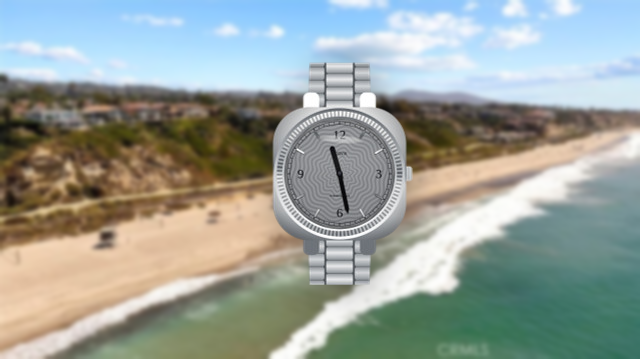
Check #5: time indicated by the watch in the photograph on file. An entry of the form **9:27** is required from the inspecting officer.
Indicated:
**11:28**
